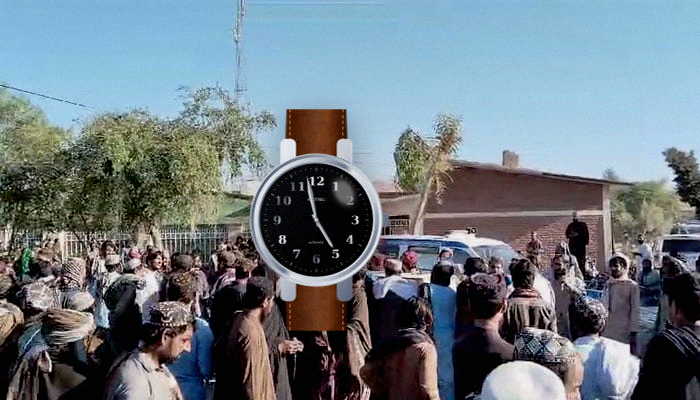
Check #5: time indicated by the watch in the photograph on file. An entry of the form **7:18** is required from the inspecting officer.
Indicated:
**4:58**
